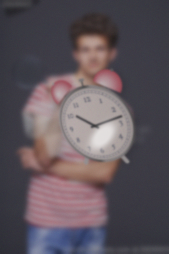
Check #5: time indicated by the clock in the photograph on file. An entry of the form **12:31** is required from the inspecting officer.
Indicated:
**10:13**
